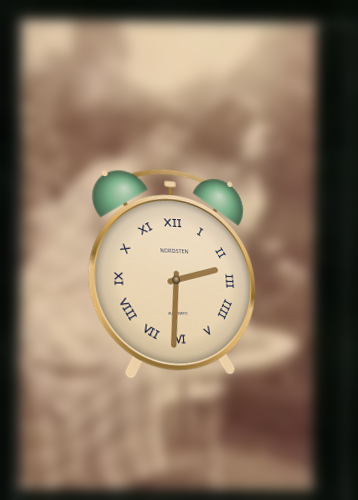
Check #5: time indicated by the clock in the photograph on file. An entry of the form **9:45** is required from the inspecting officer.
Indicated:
**2:31**
